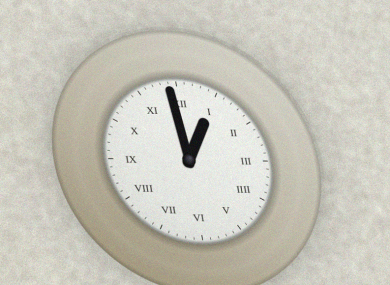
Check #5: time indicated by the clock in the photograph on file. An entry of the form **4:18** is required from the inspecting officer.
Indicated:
**12:59**
